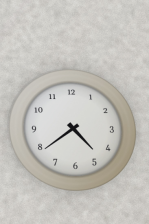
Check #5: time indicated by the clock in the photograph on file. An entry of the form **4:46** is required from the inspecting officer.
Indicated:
**4:39**
